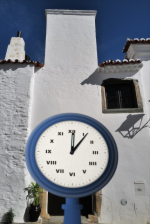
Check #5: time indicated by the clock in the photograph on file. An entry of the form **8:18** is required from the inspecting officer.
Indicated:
**12:06**
